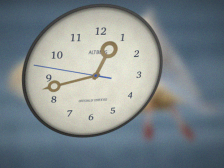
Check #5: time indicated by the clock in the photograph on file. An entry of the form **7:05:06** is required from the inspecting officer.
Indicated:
**12:42:47**
